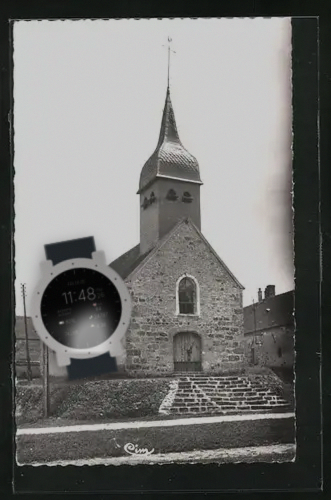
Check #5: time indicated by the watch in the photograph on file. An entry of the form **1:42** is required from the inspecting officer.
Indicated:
**11:48**
